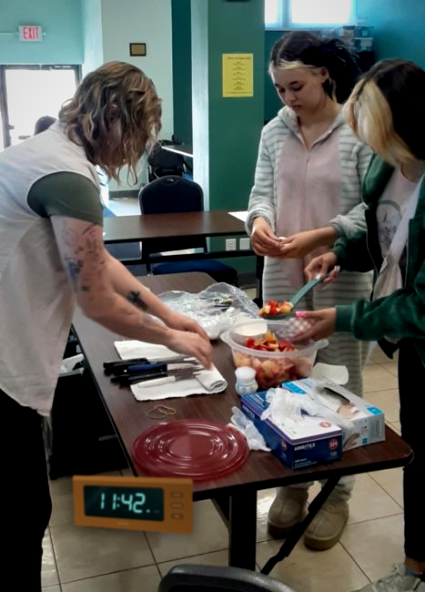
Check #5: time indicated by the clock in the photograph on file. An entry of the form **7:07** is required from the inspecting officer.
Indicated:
**11:42**
